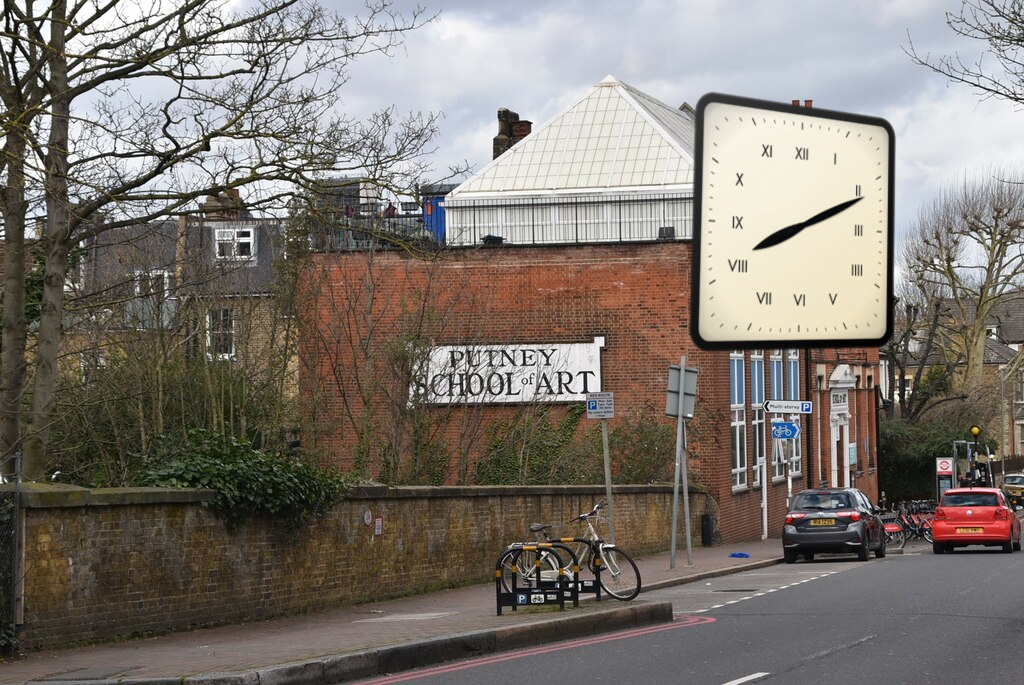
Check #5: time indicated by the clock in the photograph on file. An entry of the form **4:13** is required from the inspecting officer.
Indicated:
**8:11**
